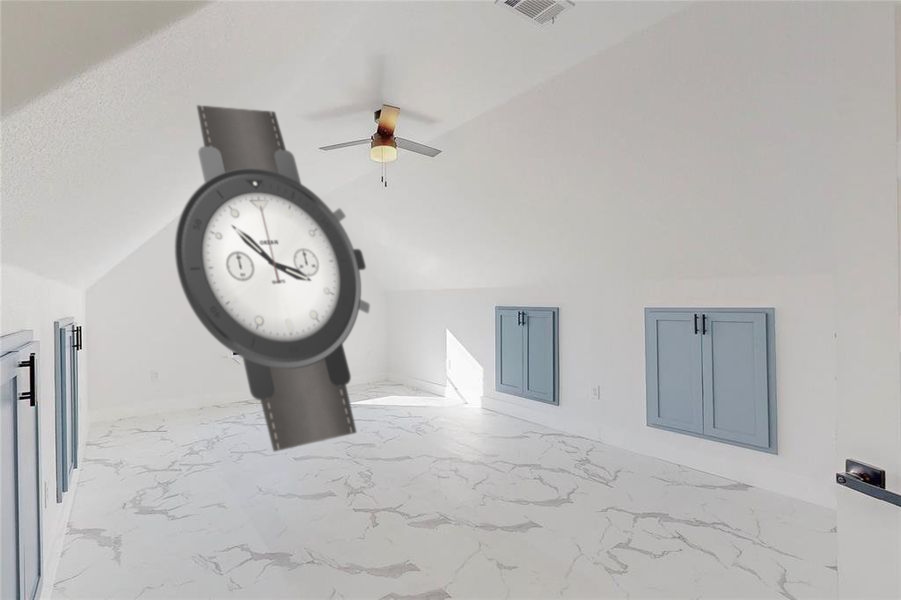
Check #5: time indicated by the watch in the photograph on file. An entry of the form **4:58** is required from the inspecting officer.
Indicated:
**3:53**
